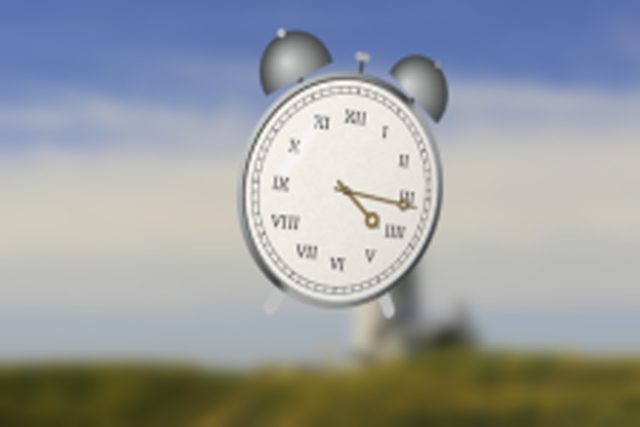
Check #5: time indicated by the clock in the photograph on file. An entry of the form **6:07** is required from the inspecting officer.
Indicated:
**4:16**
